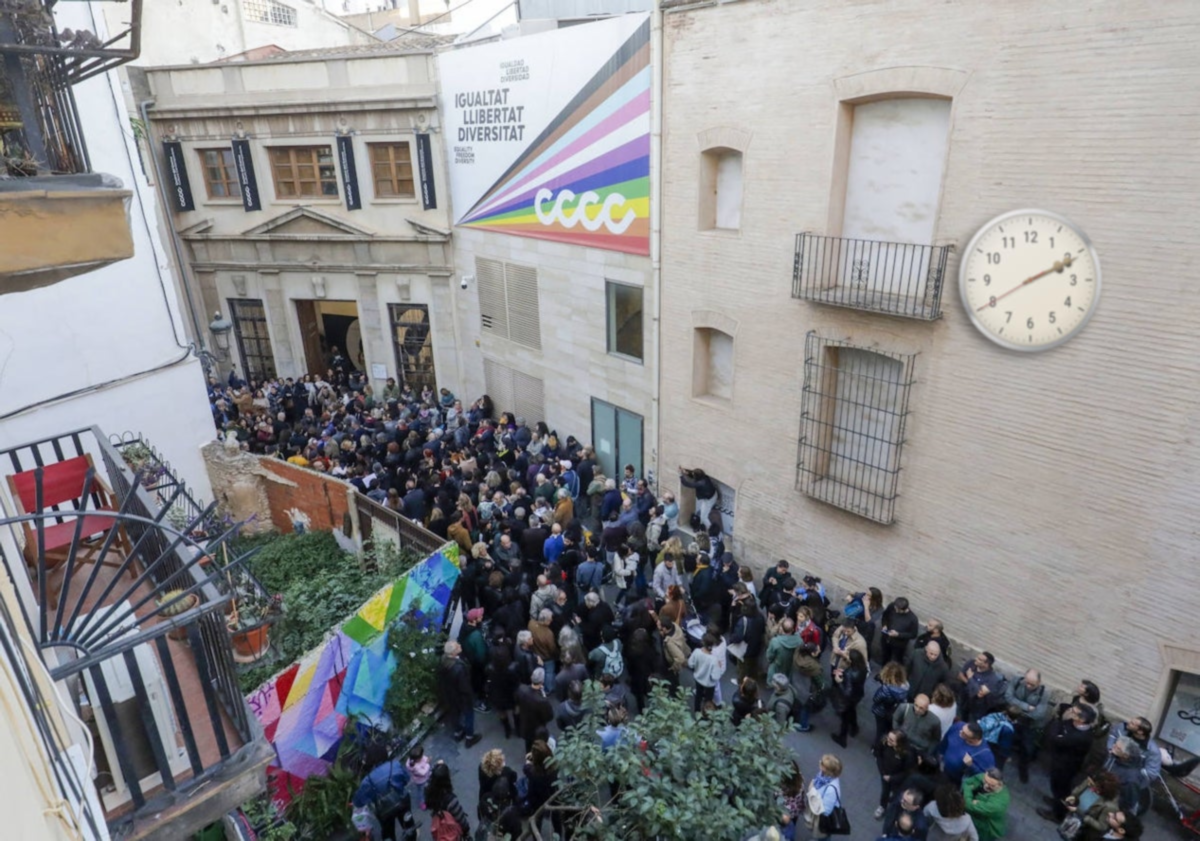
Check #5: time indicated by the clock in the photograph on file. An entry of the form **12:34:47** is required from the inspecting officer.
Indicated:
**2:10:40**
